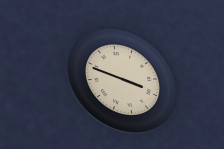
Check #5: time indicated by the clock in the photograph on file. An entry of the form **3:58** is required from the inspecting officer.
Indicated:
**3:49**
